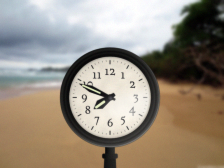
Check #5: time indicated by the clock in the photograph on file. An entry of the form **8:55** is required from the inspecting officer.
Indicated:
**7:49**
